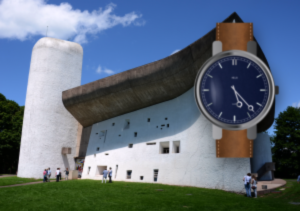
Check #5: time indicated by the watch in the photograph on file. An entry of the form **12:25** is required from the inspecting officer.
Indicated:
**5:23**
